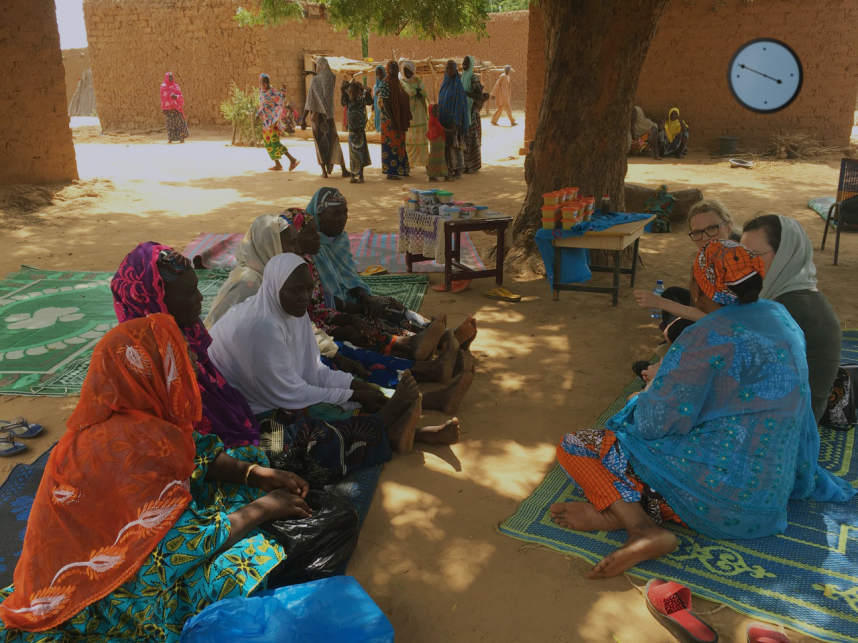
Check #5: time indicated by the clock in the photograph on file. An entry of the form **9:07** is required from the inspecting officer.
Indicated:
**3:49**
